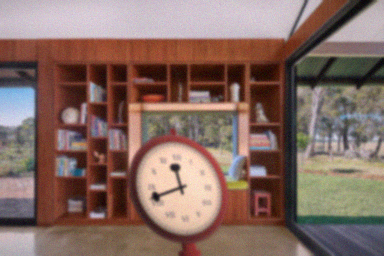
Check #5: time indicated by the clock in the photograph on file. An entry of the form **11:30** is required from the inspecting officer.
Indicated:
**11:42**
